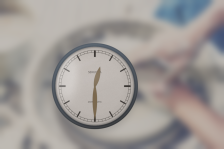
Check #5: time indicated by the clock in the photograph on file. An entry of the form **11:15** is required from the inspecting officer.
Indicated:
**12:30**
